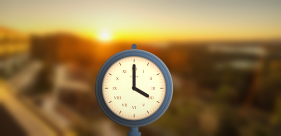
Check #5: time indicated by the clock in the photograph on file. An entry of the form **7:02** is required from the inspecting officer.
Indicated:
**4:00**
